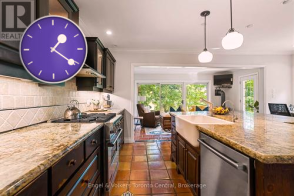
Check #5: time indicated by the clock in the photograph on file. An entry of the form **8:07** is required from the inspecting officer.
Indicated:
**1:21**
